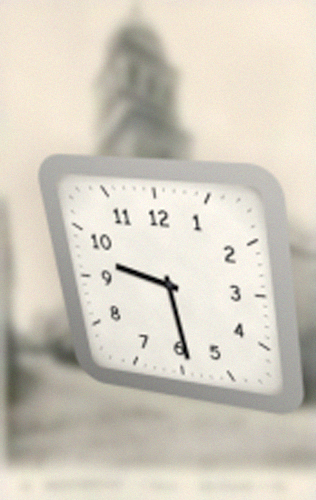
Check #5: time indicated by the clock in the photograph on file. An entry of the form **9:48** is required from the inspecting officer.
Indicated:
**9:29**
